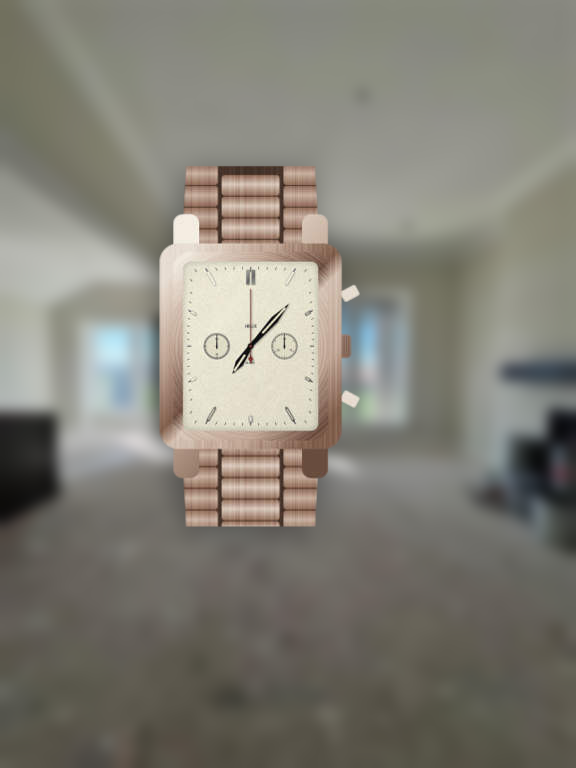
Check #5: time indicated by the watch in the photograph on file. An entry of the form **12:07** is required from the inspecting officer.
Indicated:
**7:07**
